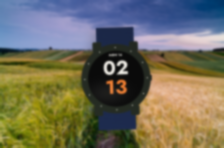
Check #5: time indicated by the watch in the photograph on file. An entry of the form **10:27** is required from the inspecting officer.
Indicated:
**2:13**
